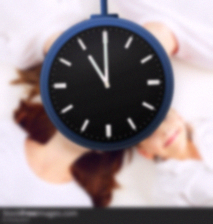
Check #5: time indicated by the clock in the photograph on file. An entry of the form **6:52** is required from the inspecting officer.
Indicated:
**11:00**
